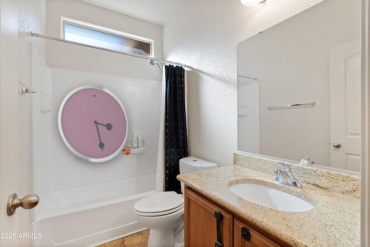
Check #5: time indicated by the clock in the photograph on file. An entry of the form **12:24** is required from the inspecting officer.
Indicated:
**3:28**
